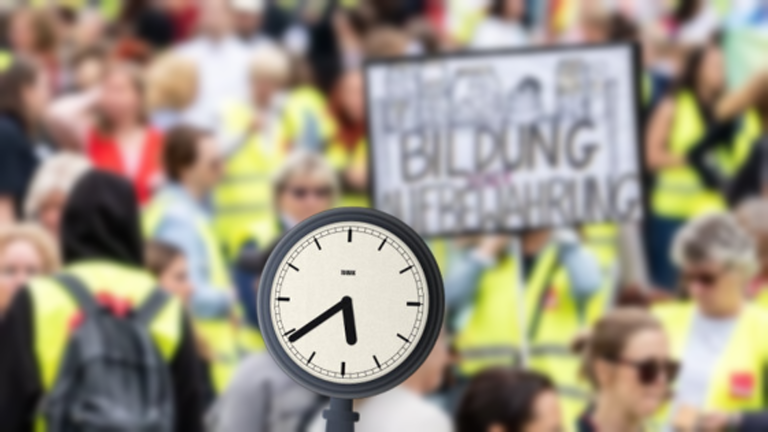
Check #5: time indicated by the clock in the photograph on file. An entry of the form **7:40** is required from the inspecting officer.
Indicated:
**5:39**
